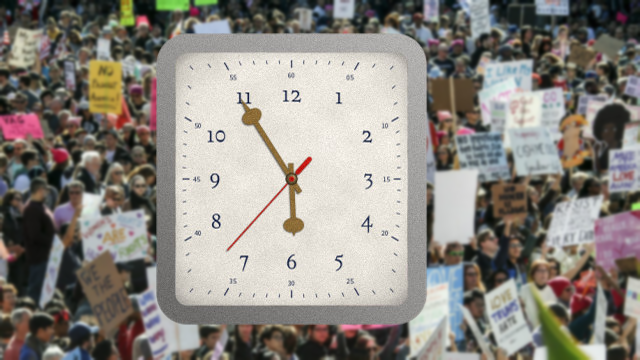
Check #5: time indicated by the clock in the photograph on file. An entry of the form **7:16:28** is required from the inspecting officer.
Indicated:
**5:54:37**
